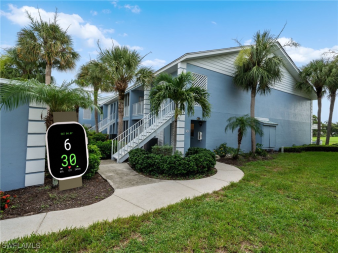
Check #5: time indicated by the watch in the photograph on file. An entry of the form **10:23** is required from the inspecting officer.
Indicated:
**6:30**
